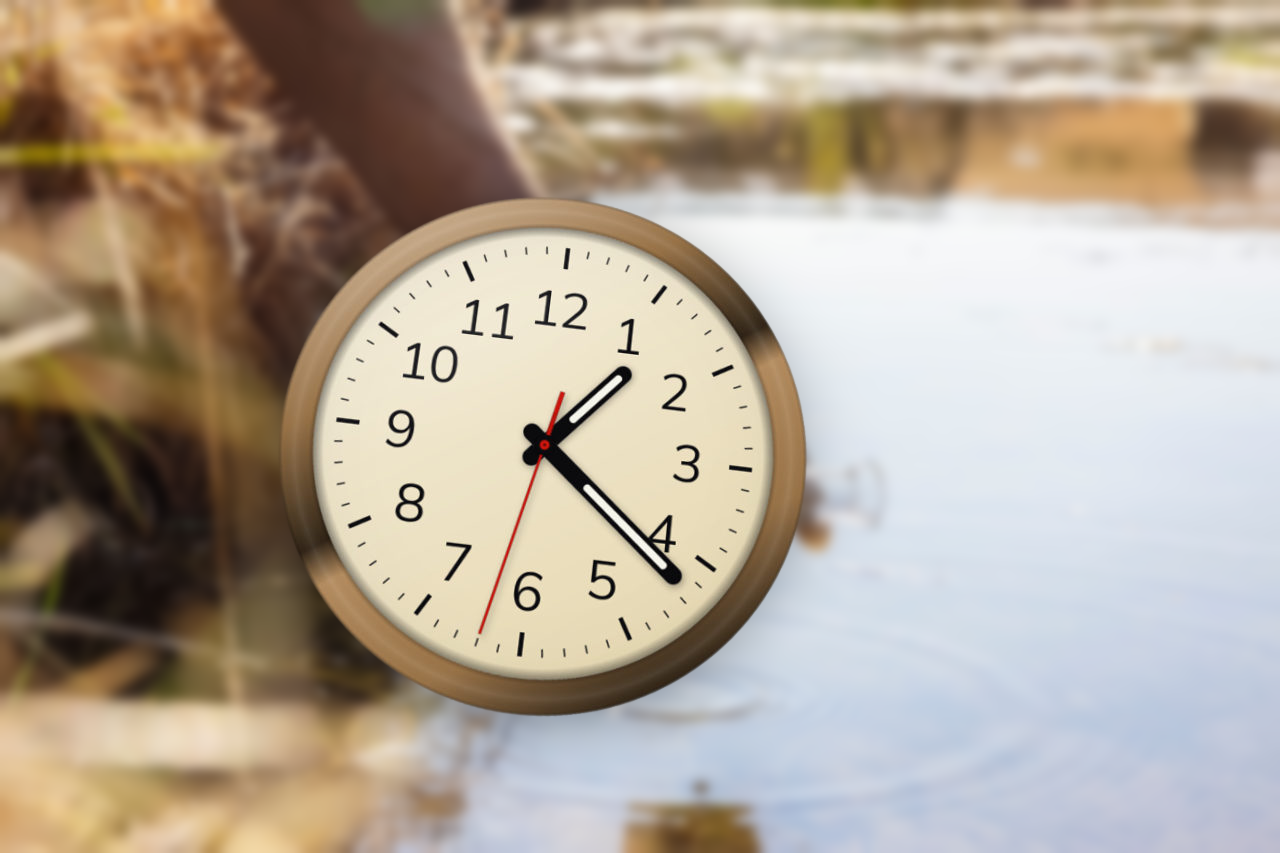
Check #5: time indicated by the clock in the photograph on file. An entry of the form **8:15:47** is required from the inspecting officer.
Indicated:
**1:21:32**
